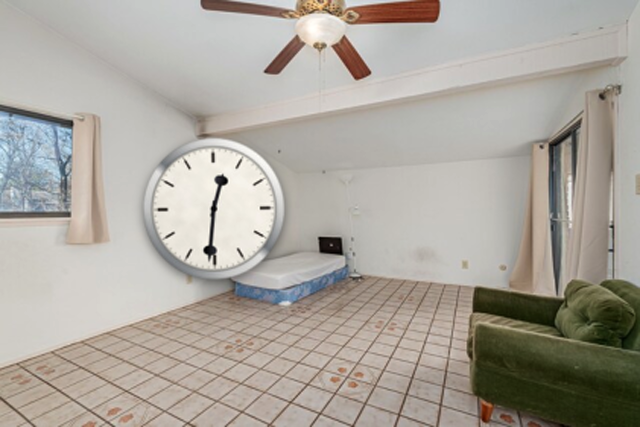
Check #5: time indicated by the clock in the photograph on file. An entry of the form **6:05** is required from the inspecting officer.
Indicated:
**12:31**
